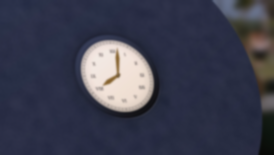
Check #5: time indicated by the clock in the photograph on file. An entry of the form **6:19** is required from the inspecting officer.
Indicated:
**8:02**
